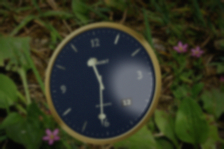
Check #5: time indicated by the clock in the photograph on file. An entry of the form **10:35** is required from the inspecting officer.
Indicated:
**11:31**
